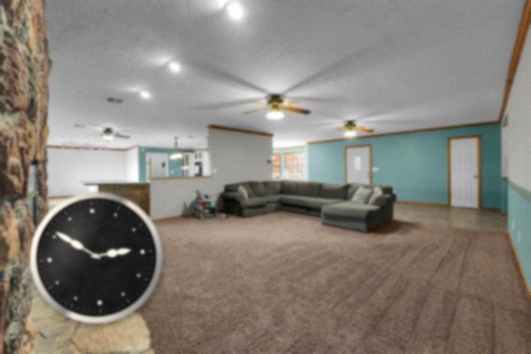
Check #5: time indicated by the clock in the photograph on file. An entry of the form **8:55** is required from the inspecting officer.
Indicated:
**2:51**
